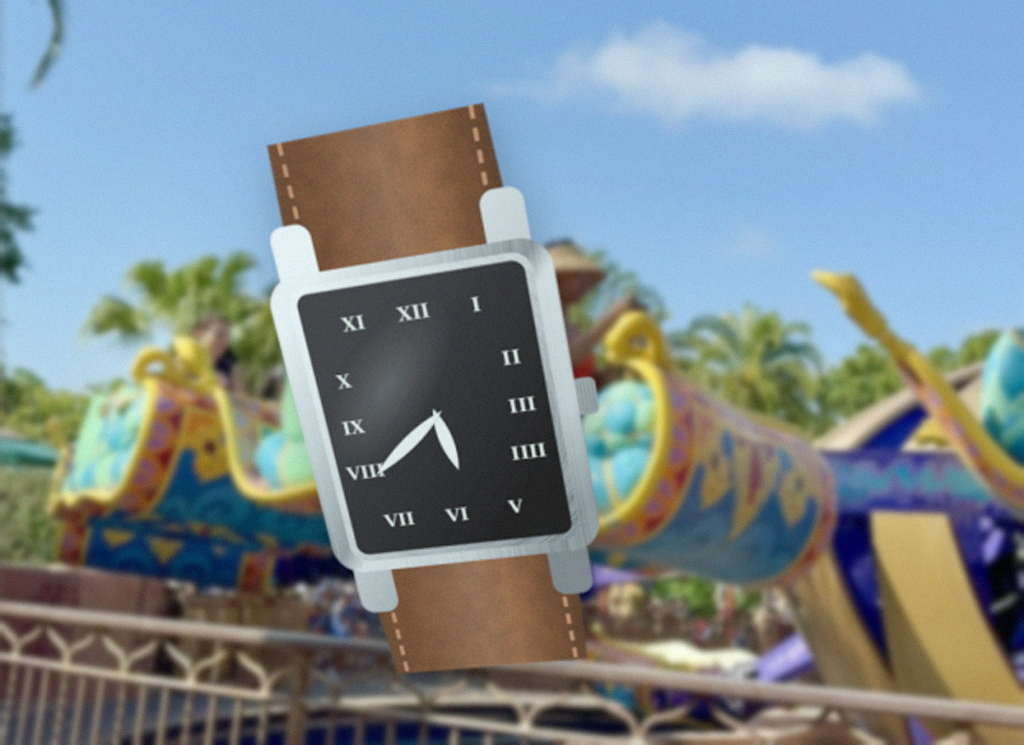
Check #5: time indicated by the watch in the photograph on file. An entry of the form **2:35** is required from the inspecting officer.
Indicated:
**5:39**
